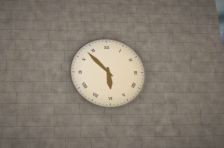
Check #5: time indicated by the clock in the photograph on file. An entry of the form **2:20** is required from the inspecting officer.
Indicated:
**5:53**
